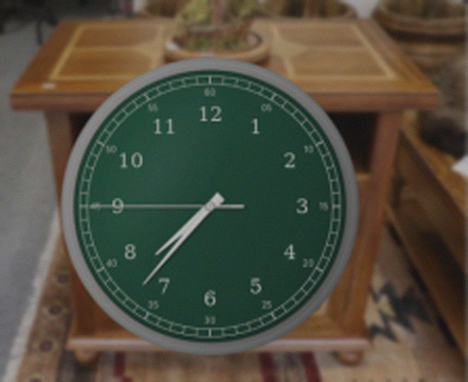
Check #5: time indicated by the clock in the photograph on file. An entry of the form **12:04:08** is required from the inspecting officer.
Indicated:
**7:36:45**
